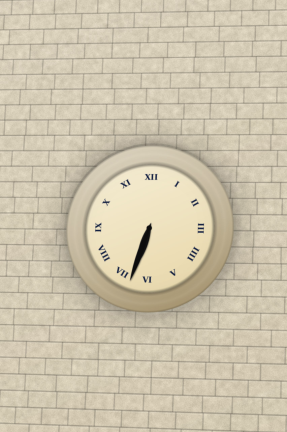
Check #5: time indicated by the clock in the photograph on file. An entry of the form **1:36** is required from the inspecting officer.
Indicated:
**6:33**
